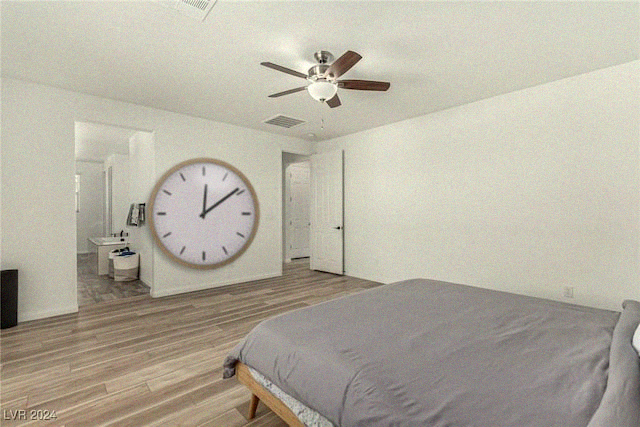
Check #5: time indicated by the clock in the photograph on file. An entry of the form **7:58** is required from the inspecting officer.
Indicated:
**12:09**
